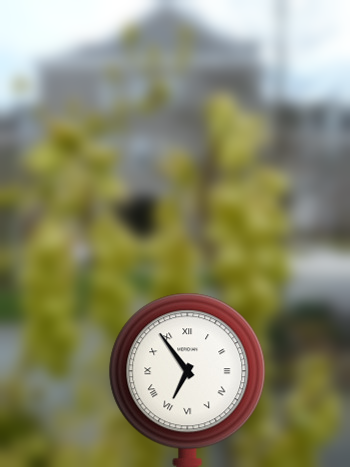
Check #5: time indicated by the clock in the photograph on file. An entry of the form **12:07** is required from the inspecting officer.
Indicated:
**6:54**
